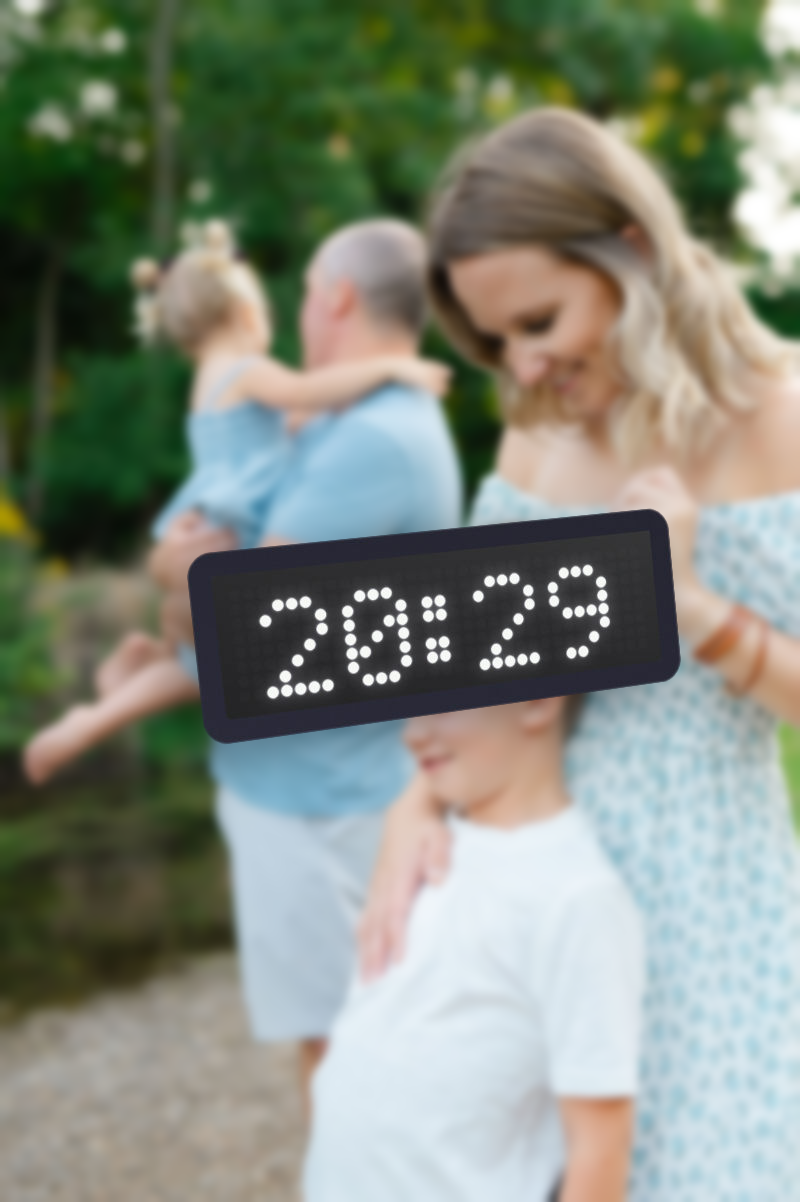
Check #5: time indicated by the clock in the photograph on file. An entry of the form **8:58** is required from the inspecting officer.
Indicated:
**20:29**
